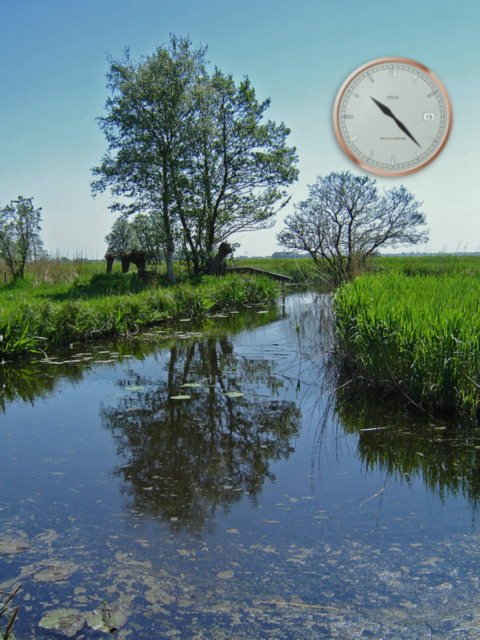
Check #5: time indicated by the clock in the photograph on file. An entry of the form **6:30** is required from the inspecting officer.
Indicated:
**10:23**
